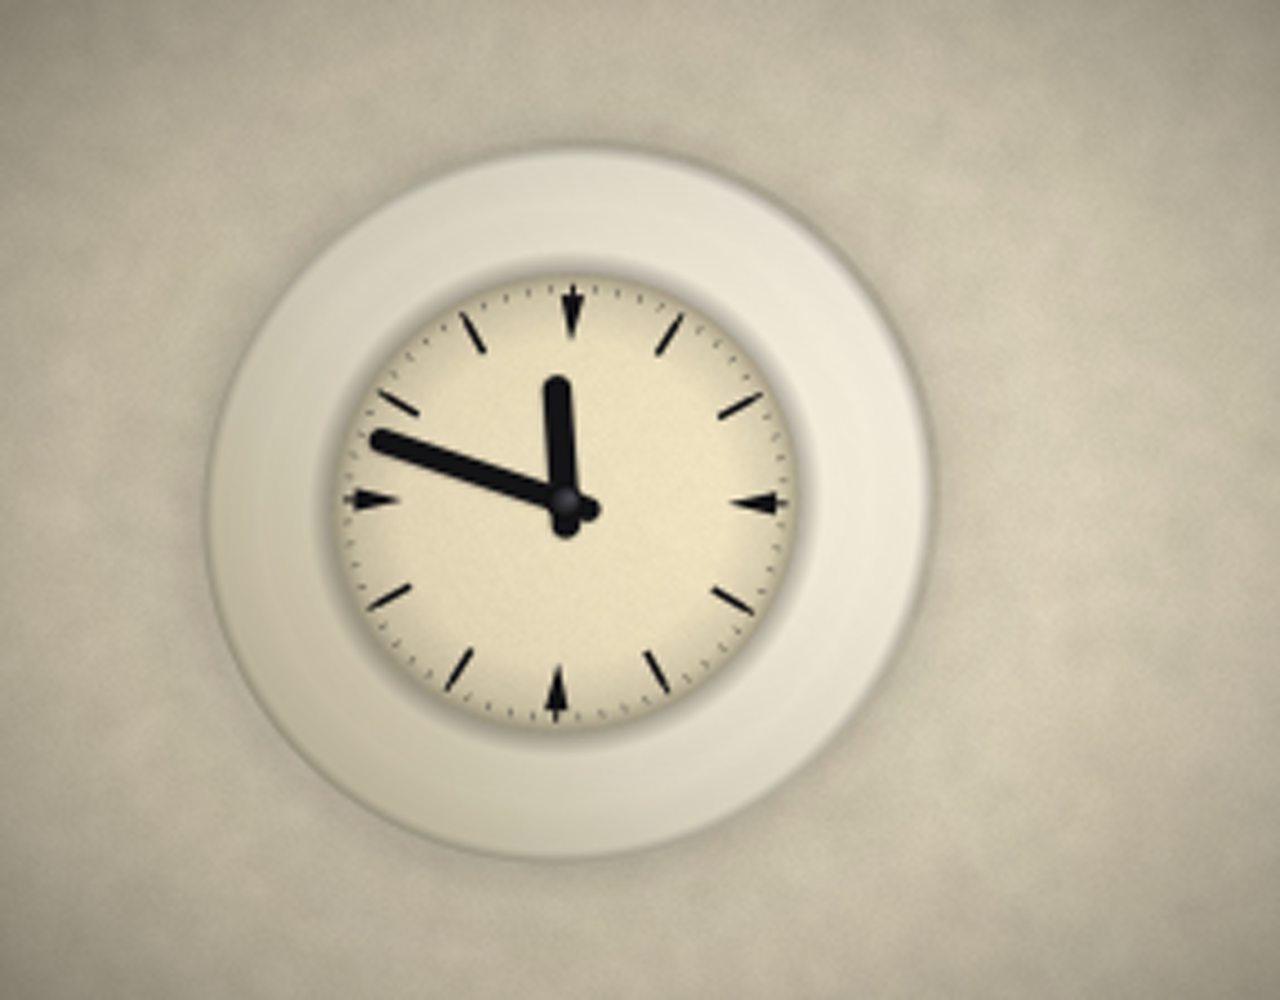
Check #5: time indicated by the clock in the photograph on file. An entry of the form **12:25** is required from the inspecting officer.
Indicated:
**11:48**
